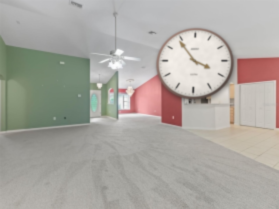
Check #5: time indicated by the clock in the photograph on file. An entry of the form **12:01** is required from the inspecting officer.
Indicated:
**3:54**
